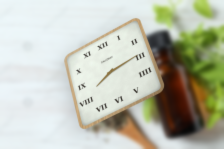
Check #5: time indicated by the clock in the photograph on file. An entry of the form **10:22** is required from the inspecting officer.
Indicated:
**8:14**
